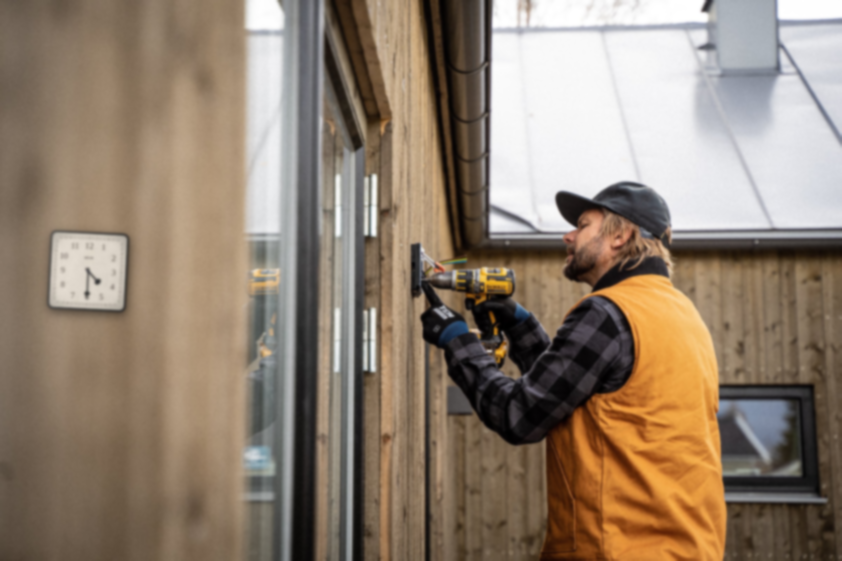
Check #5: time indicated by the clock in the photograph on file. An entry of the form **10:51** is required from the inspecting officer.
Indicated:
**4:30**
